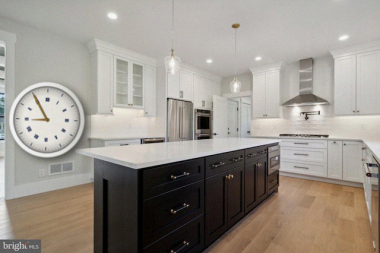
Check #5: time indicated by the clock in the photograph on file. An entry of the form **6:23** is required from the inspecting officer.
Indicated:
**8:55**
